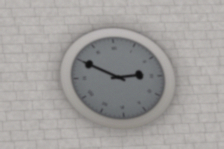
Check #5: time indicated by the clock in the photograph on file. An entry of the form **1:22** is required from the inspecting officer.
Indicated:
**2:50**
